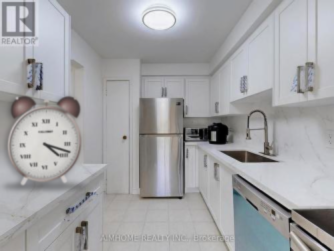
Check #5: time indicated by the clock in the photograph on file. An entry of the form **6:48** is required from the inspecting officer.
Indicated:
**4:18**
